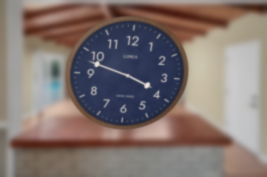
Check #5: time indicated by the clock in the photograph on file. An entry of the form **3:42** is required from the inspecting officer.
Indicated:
**3:48**
